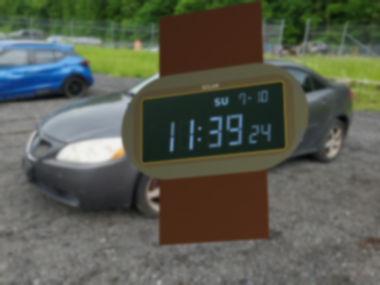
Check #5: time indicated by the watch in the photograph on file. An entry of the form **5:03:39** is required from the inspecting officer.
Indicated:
**11:39:24**
